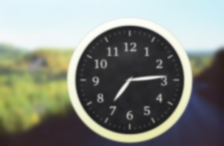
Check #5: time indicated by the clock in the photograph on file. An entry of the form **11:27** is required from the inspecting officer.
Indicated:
**7:14**
